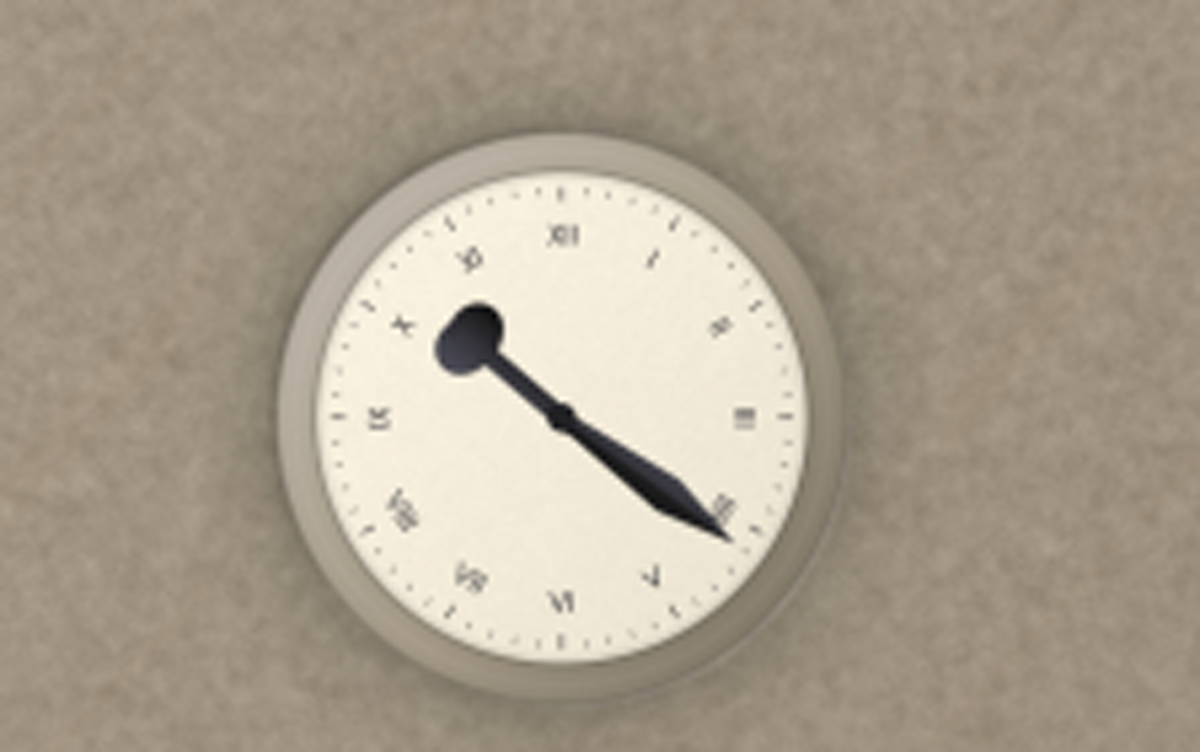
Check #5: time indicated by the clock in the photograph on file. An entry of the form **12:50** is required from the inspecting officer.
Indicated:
**10:21**
